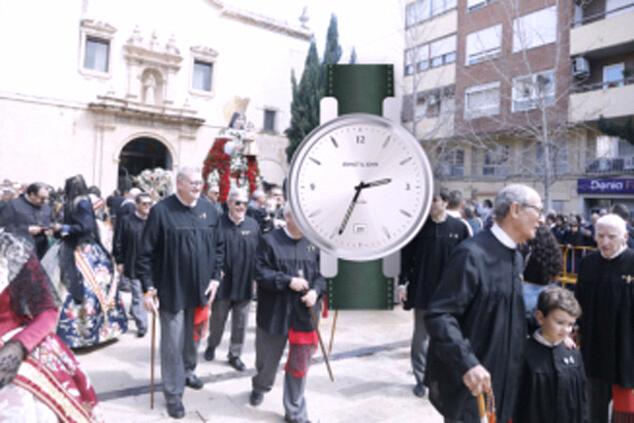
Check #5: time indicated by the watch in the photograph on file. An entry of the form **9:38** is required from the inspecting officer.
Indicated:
**2:34**
